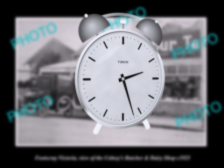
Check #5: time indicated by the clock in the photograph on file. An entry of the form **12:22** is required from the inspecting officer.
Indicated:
**2:27**
